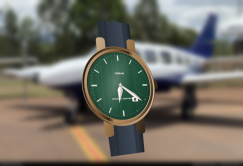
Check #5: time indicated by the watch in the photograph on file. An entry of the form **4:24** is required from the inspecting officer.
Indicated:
**6:21**
